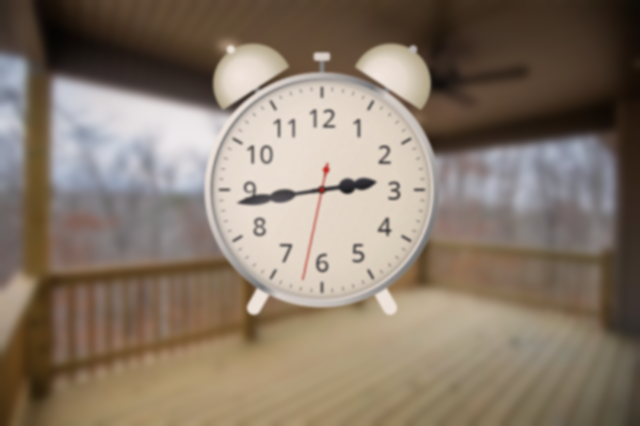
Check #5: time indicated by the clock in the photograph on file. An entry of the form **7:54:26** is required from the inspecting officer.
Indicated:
**2:43:32**
